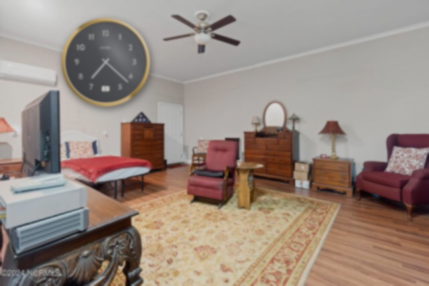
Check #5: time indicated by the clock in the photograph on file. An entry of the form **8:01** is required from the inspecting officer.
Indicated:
**7:22**
